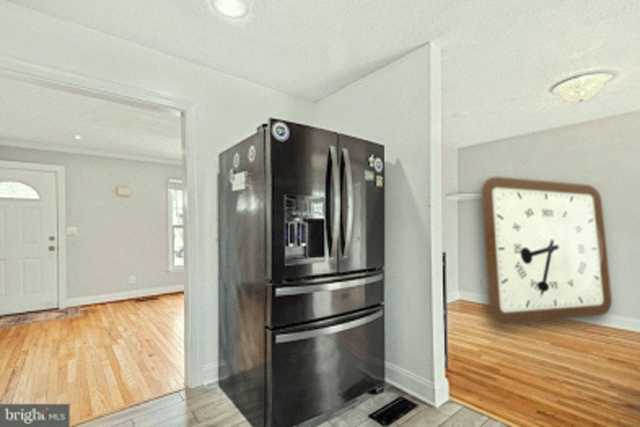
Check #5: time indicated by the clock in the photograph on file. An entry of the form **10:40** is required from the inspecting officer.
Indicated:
**8:33**
